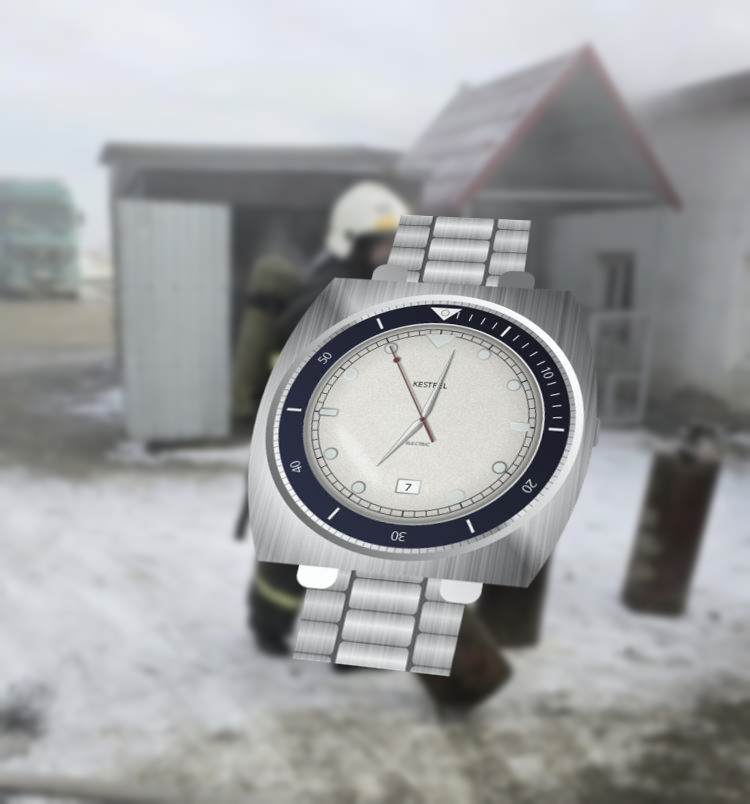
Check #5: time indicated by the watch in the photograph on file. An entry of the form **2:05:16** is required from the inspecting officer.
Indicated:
**7:01:55**
